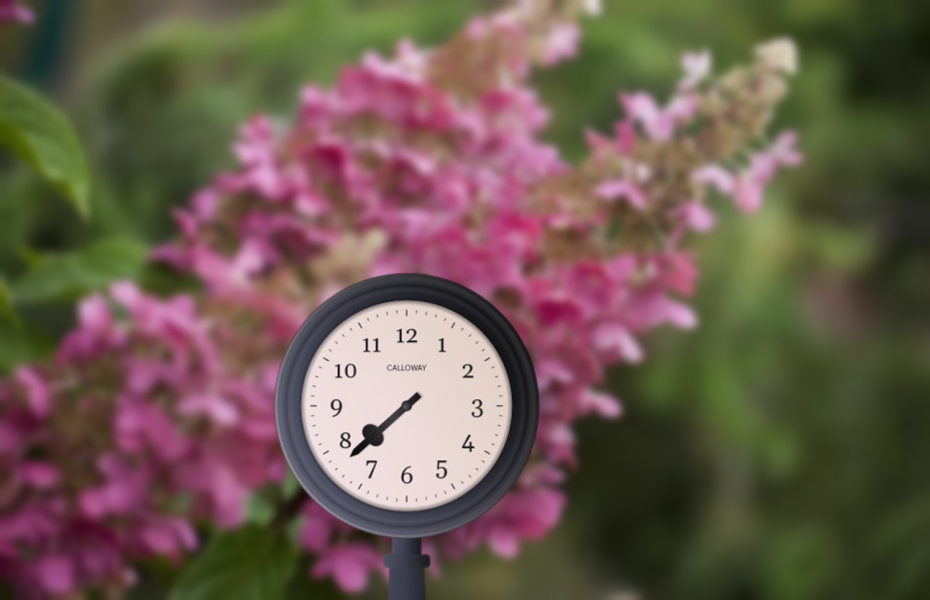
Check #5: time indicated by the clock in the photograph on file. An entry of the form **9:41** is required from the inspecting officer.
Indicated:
**7:38**
